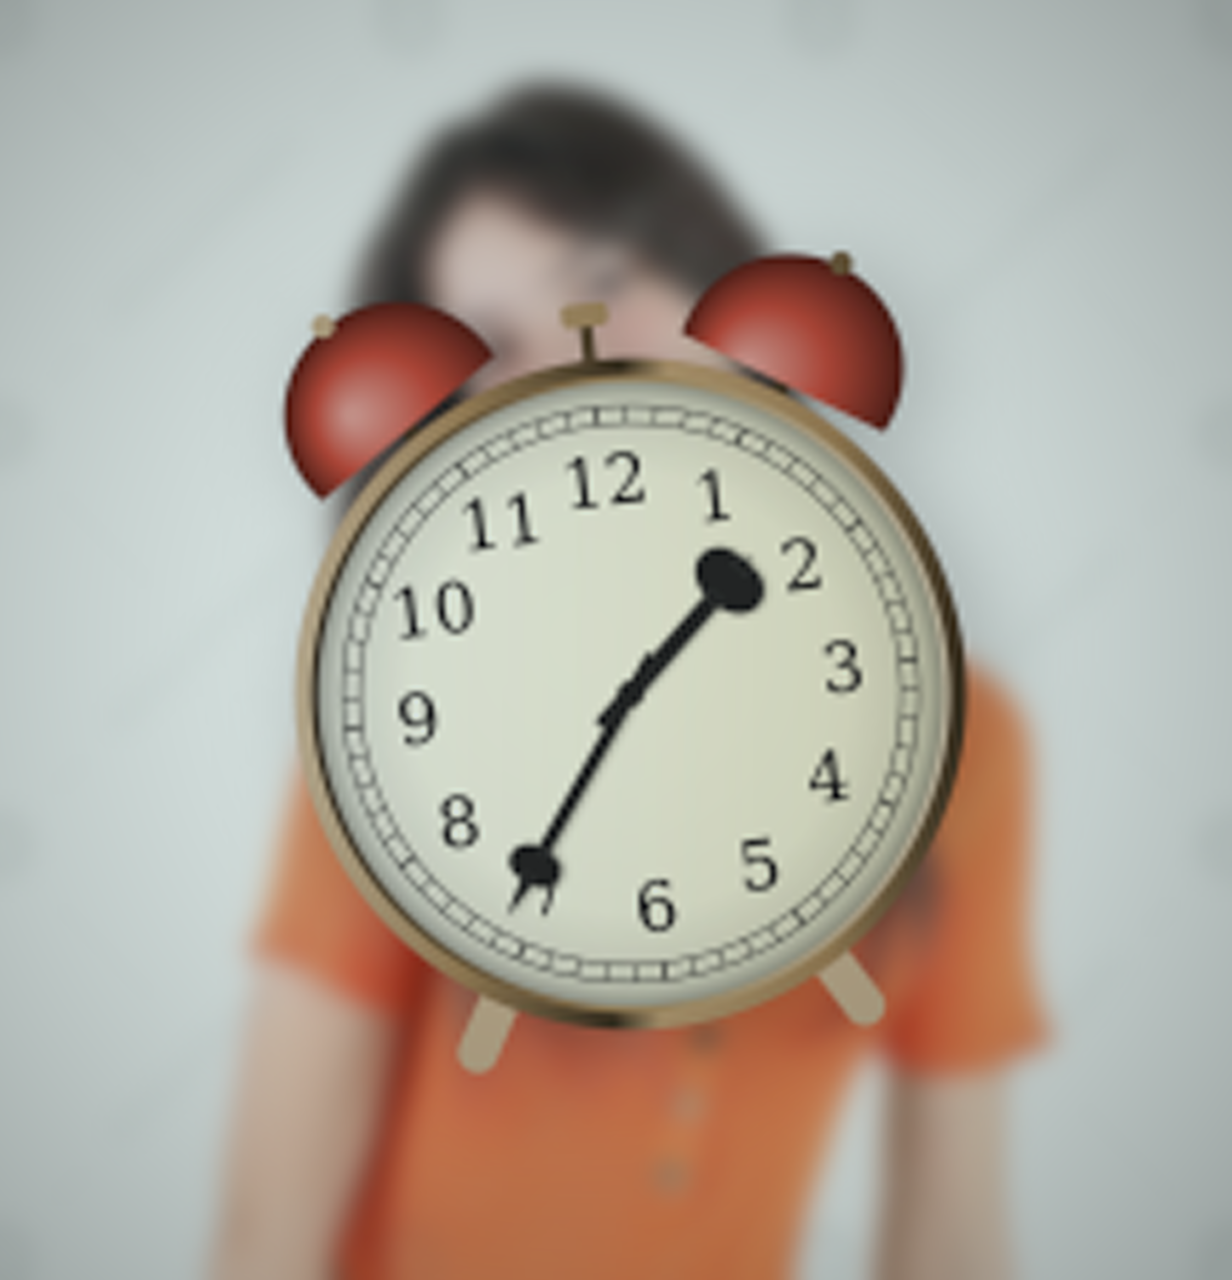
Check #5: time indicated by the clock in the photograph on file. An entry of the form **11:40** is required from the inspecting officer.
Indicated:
**1:36**
